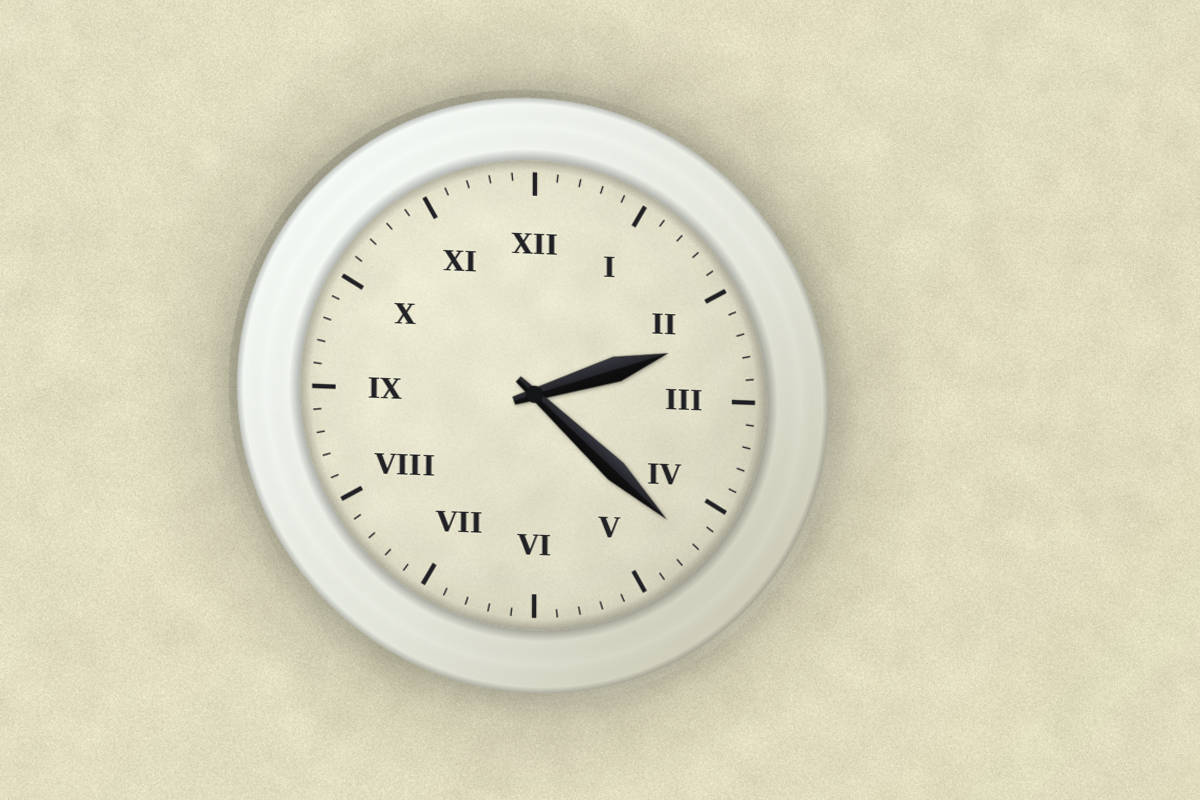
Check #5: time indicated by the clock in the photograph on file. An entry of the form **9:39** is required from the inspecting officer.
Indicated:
**2:22**
